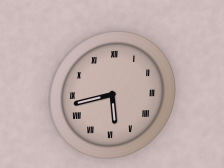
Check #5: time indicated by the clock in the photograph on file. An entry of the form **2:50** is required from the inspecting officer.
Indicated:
**5:43**
